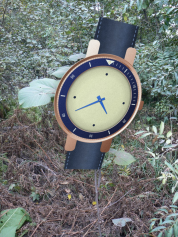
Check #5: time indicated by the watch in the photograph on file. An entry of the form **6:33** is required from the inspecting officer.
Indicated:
**4:40**
